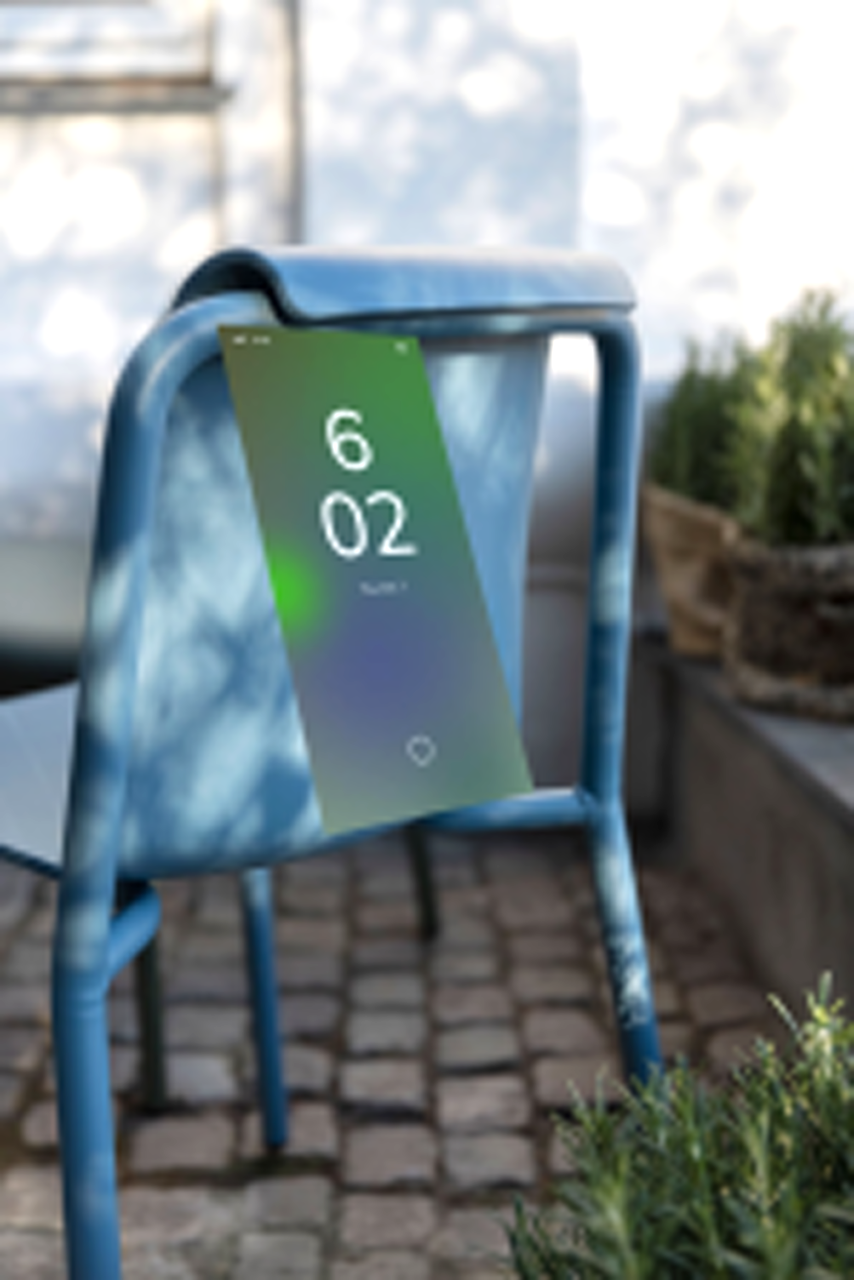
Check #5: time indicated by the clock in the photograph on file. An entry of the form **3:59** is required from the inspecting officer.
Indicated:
**6:02**
